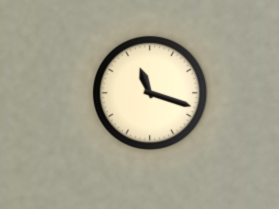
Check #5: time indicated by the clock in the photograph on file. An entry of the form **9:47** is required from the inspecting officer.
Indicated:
**11:18**
